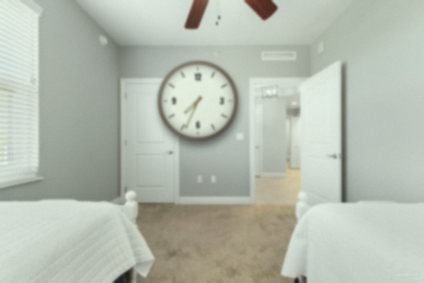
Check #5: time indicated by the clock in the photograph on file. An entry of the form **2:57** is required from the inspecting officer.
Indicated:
**7:34**
